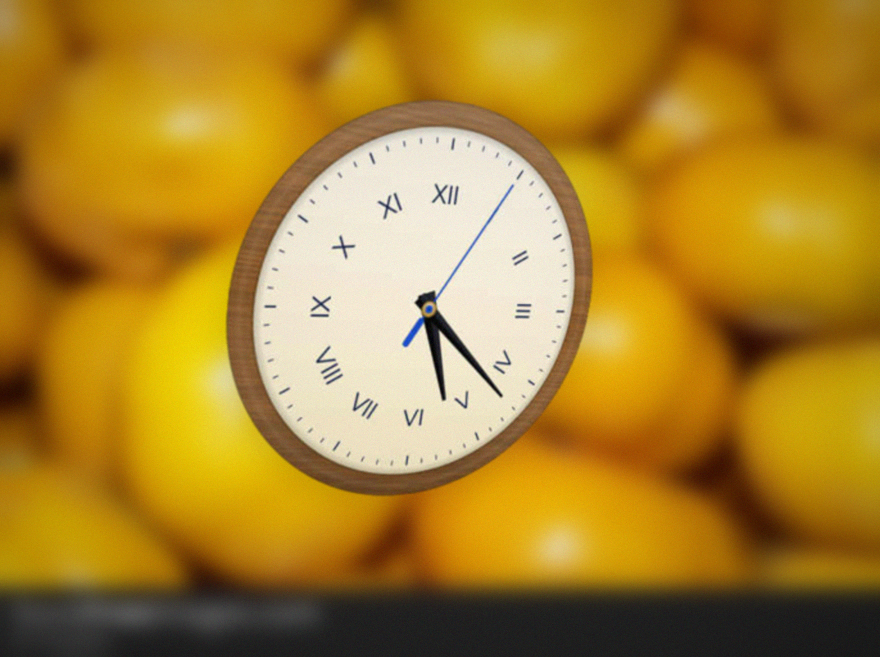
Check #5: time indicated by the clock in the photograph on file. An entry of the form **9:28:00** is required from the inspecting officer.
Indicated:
**5:22:05**
